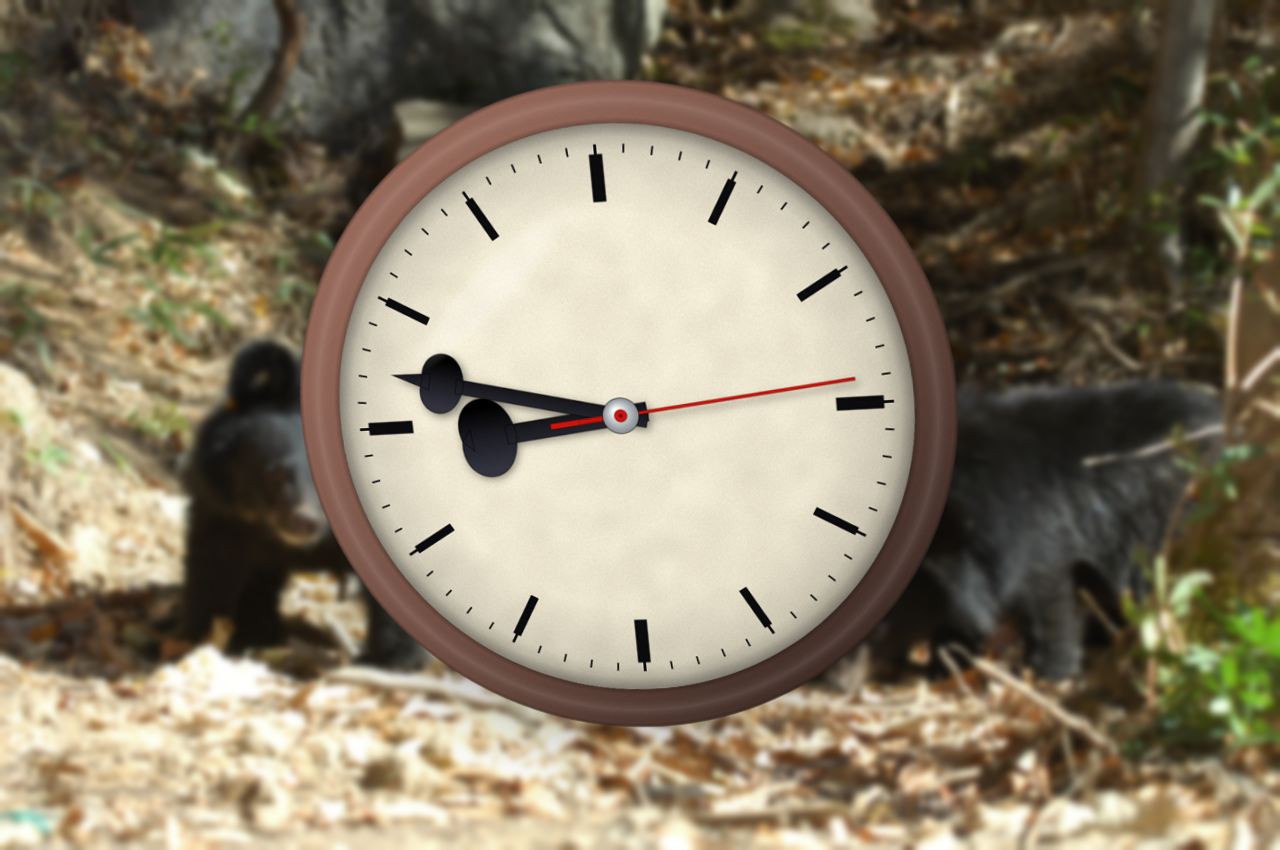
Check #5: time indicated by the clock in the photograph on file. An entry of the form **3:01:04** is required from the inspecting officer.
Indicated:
**8:47:14**
